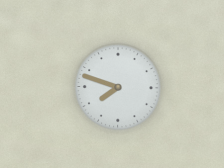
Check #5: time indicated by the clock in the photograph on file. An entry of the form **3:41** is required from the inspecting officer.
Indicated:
**7:48**
